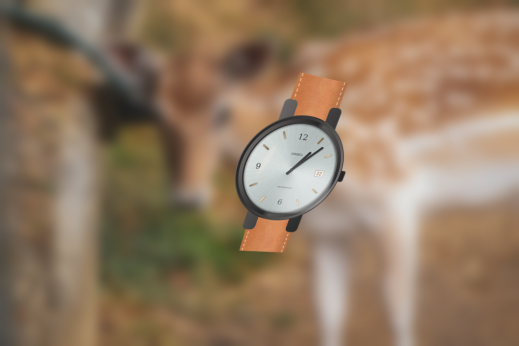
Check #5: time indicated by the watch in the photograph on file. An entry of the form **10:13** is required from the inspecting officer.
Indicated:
**1:07**
